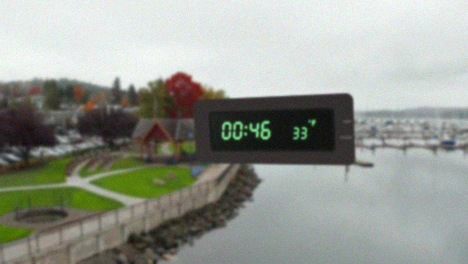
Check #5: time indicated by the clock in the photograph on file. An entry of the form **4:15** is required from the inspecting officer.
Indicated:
**0:46**
